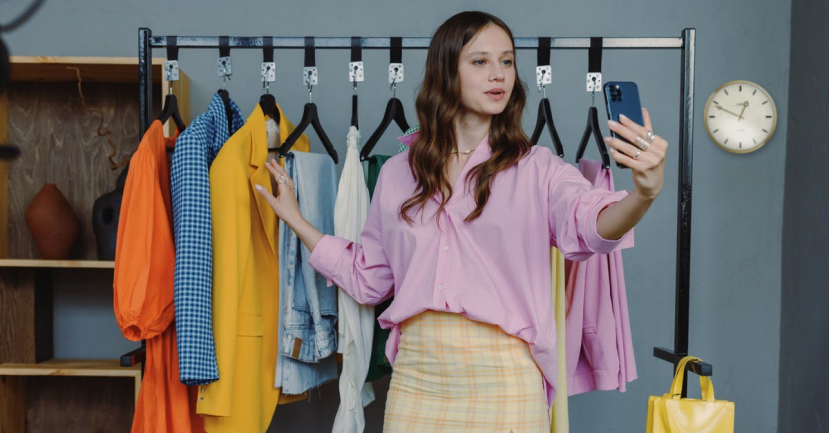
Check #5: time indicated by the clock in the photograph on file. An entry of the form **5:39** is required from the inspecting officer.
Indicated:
**12:49**
